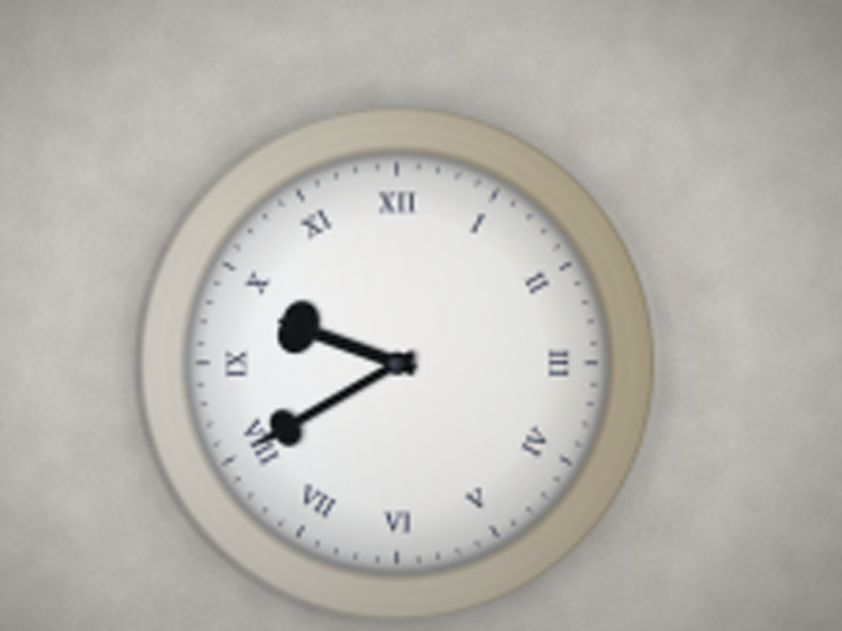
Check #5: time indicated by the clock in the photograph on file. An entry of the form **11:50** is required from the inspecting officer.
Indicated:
**9:40**
